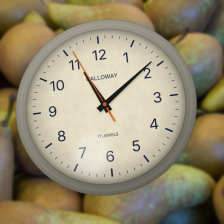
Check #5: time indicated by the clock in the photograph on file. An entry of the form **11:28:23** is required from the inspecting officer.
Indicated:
**11:08:56**
